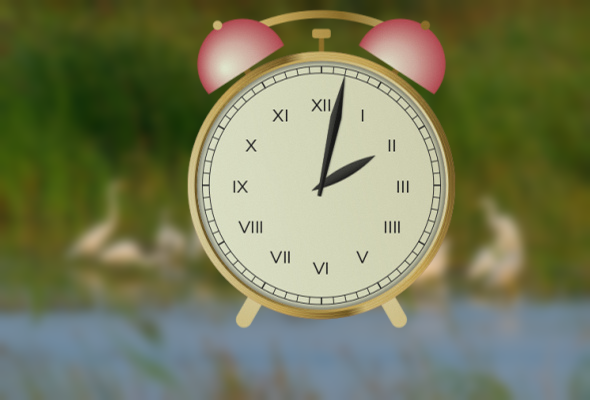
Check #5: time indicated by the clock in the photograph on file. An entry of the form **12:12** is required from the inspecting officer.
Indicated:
**2:02**
